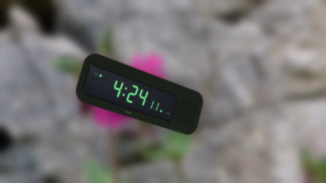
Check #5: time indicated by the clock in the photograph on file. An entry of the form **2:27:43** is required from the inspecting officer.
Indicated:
**4:24:11**
